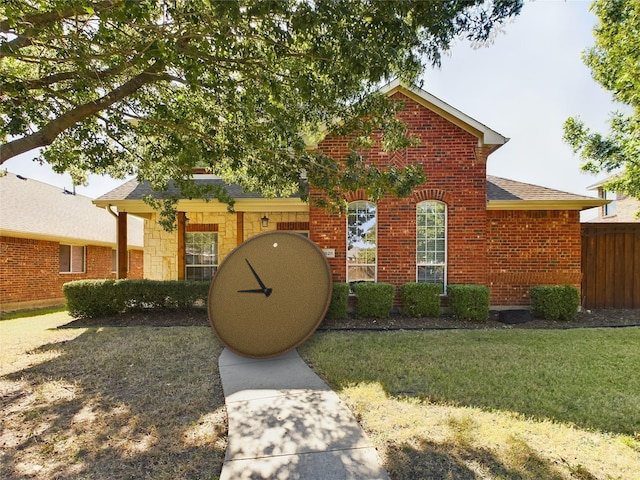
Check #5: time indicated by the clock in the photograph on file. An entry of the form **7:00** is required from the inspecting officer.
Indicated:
**8:53**
